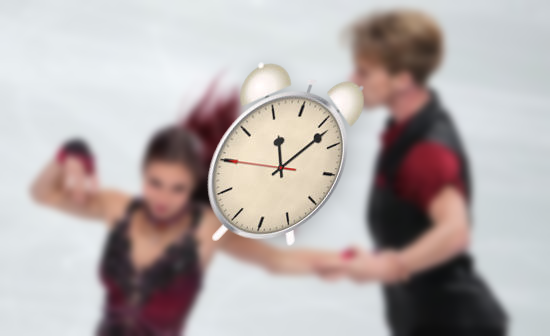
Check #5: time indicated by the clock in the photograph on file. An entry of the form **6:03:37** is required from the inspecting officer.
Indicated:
**11:06:45**
